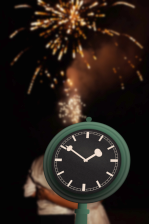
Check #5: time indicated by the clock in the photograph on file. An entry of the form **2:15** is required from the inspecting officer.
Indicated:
**1:51**
